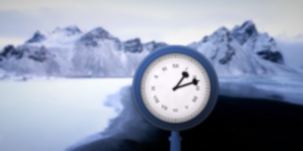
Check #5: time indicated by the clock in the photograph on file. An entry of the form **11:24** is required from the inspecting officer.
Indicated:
**1:12**
